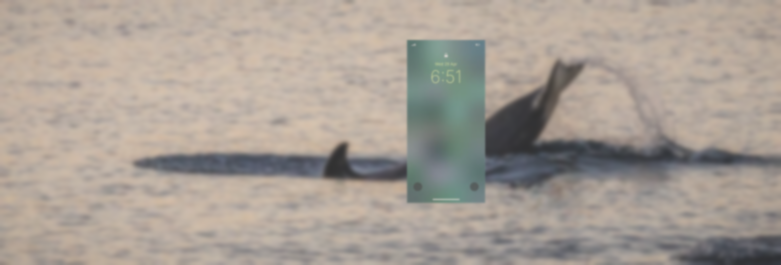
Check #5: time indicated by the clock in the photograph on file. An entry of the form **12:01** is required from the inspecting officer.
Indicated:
**6:51**
